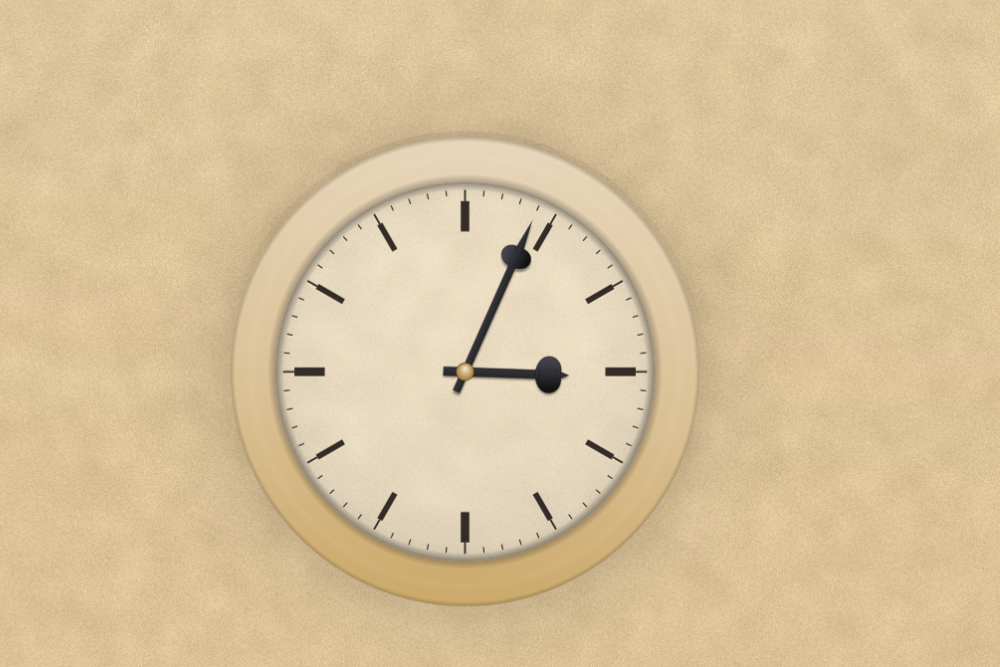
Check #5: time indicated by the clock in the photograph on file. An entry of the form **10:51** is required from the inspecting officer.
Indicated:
**3:04**
